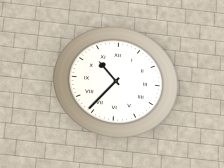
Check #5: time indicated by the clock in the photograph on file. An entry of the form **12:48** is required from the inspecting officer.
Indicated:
**10:36**
